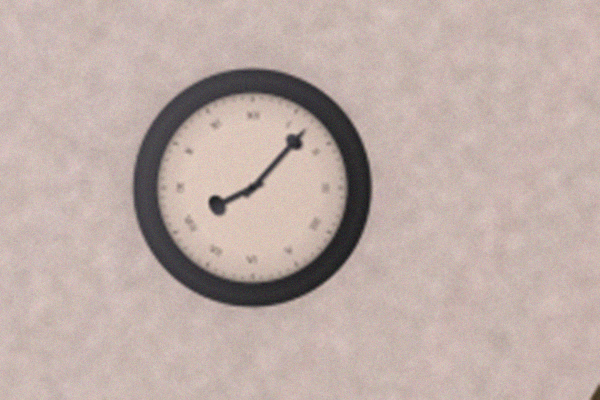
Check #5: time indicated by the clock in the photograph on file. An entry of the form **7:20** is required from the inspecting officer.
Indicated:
**8:07**
